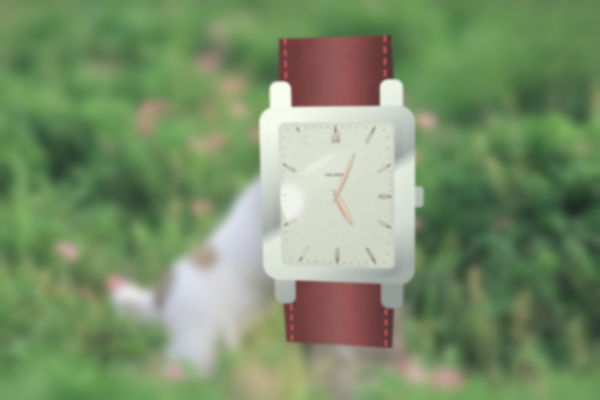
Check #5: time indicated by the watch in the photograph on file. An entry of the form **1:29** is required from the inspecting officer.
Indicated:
**5:04**
